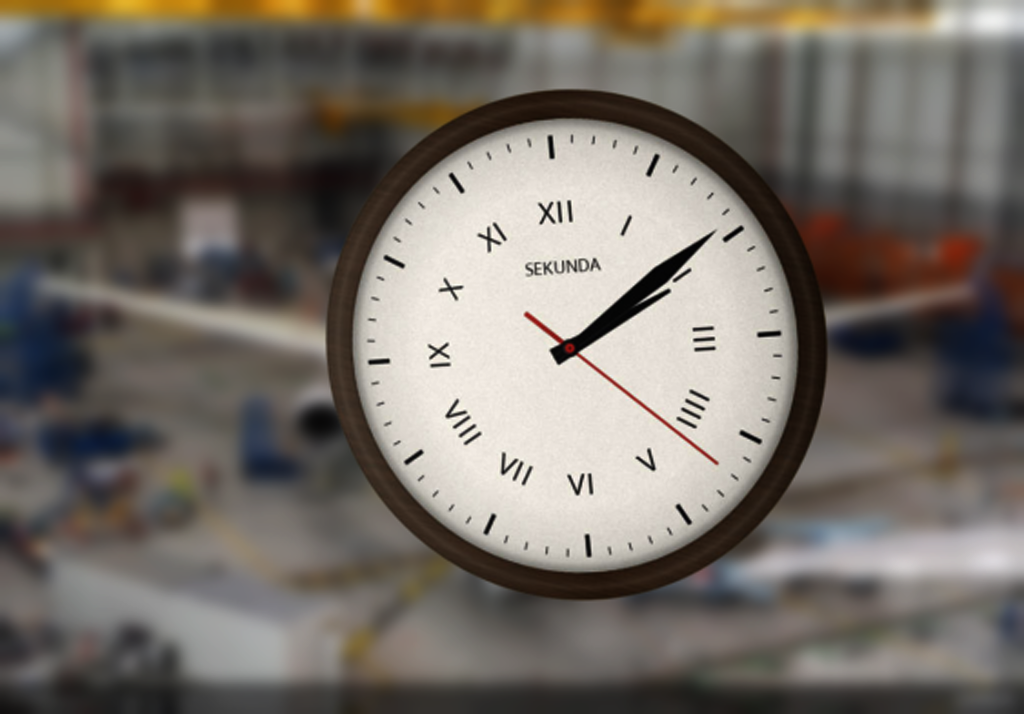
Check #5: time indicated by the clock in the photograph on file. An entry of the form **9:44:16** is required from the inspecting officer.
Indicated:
**2:09:22**
